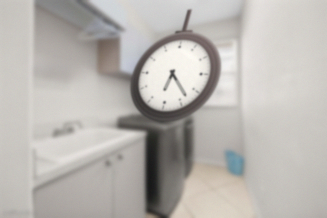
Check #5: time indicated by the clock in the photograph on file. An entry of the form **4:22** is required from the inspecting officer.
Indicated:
**6:23**
